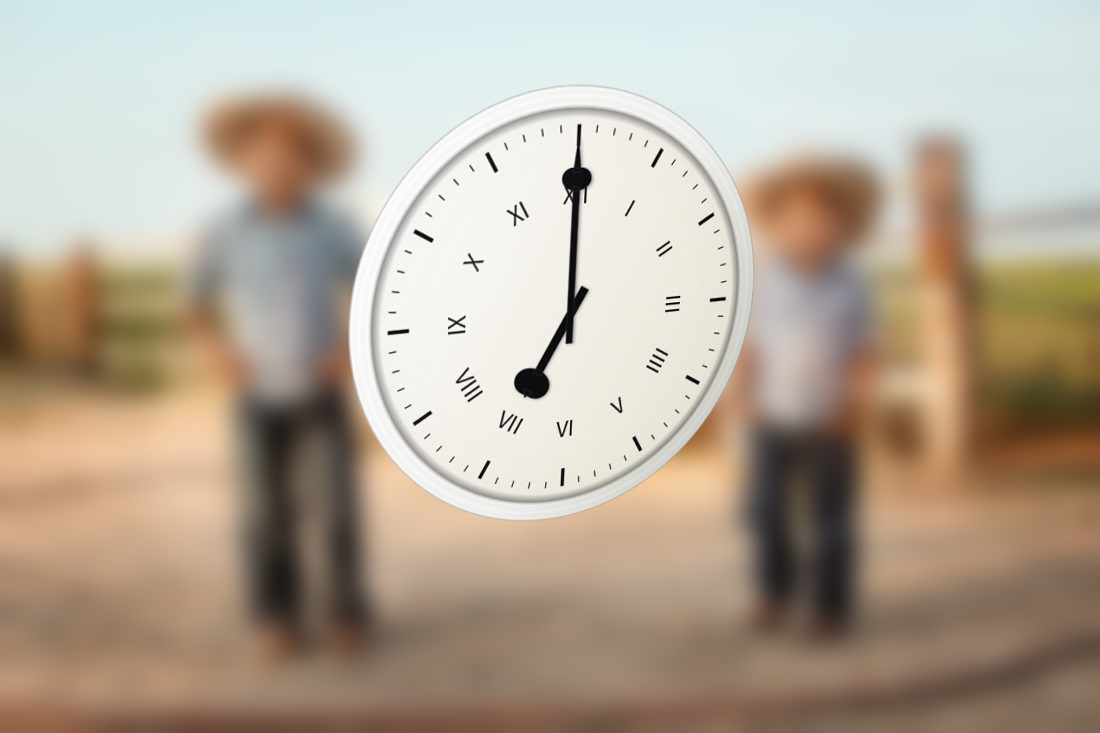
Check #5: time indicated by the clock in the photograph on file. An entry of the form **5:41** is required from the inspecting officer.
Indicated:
**7:00**
